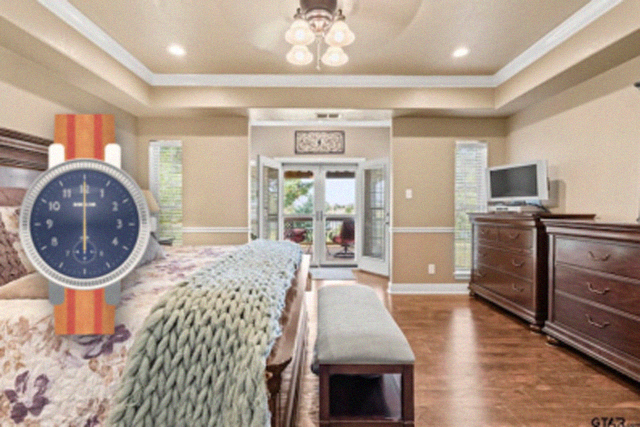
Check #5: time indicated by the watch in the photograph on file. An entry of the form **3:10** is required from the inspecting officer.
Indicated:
**6:00**
